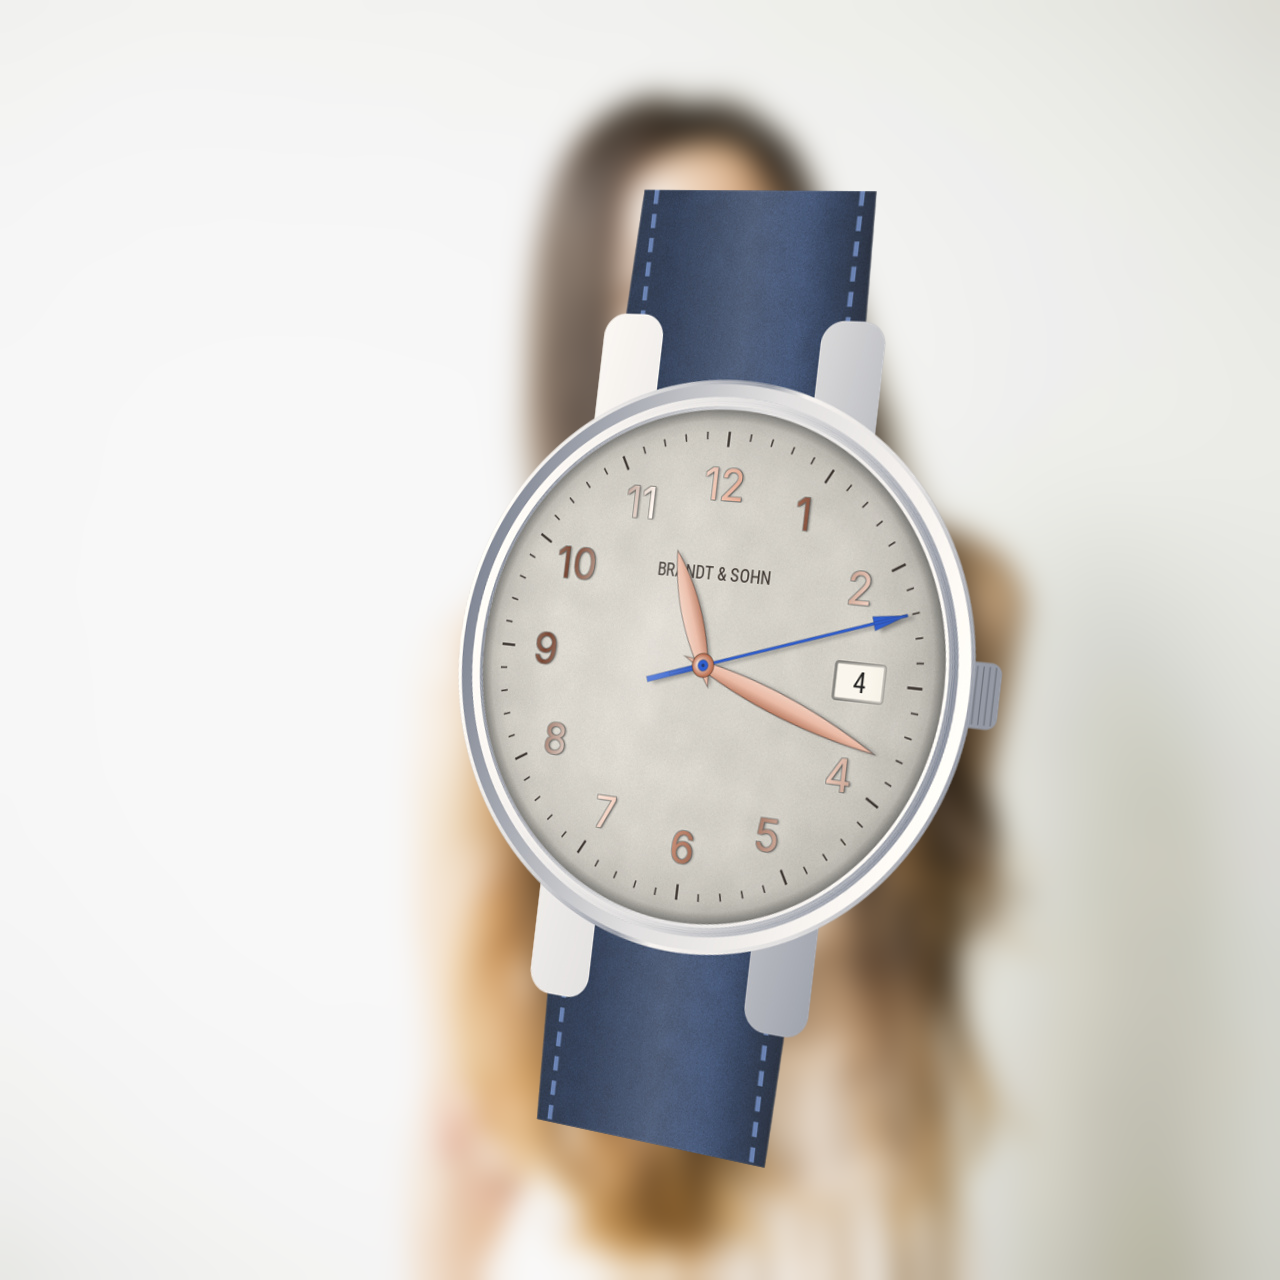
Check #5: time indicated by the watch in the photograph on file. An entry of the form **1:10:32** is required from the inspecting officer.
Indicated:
**11:18:12**
